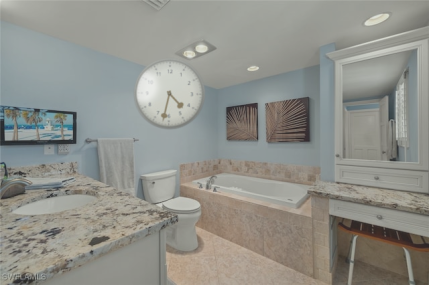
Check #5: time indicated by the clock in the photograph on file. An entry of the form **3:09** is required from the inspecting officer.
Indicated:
**4:32**
